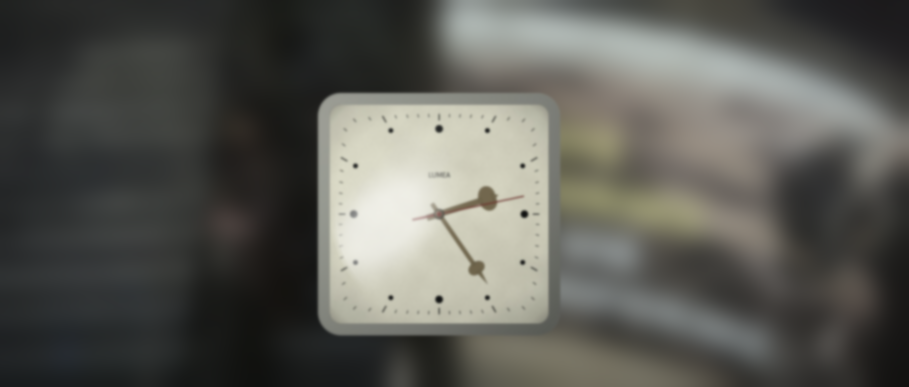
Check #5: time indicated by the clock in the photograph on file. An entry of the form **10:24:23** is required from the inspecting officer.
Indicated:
**2:24:13**
